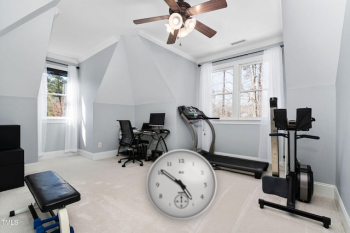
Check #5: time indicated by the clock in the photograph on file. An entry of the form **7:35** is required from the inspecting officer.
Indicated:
**4:51**
